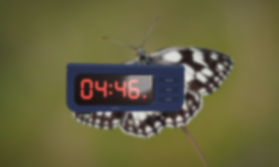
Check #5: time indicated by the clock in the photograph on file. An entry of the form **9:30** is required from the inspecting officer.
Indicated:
**4:46**
